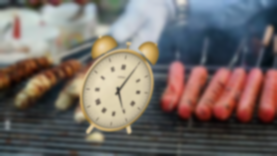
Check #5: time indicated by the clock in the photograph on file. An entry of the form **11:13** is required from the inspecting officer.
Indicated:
**5:05**
